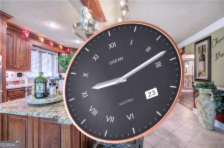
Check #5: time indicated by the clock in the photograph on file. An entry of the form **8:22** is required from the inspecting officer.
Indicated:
**9:13**
